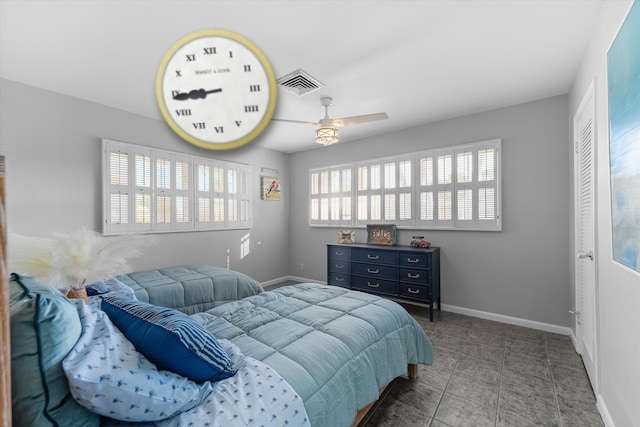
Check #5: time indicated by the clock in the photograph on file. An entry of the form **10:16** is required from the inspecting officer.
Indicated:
**8:44**
